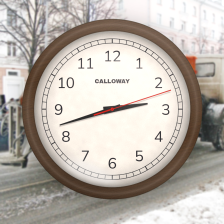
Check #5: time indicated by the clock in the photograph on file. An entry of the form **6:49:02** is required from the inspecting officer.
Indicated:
**2:42:12**
